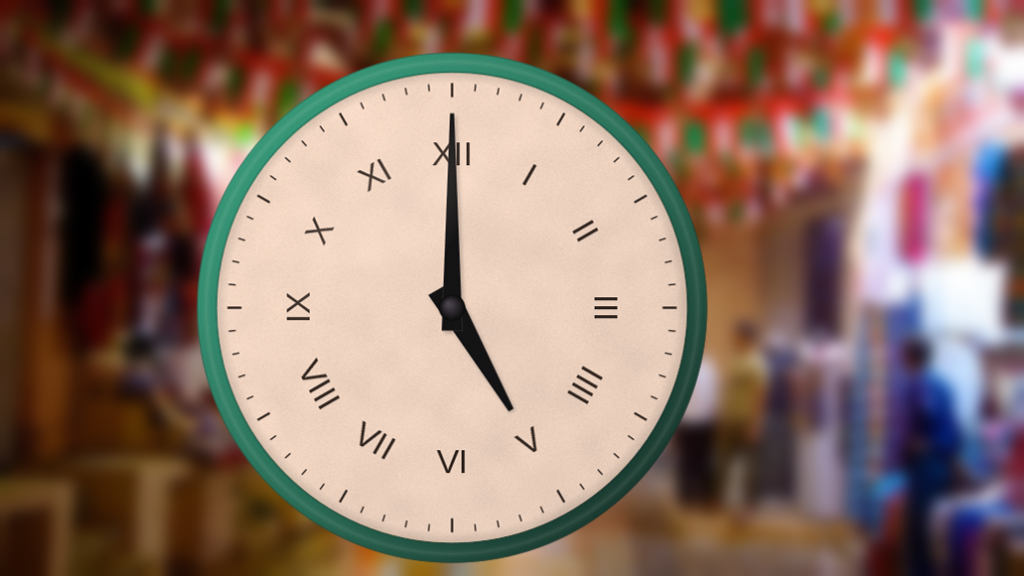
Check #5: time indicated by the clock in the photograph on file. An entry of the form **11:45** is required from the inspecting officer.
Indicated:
**5:00**
